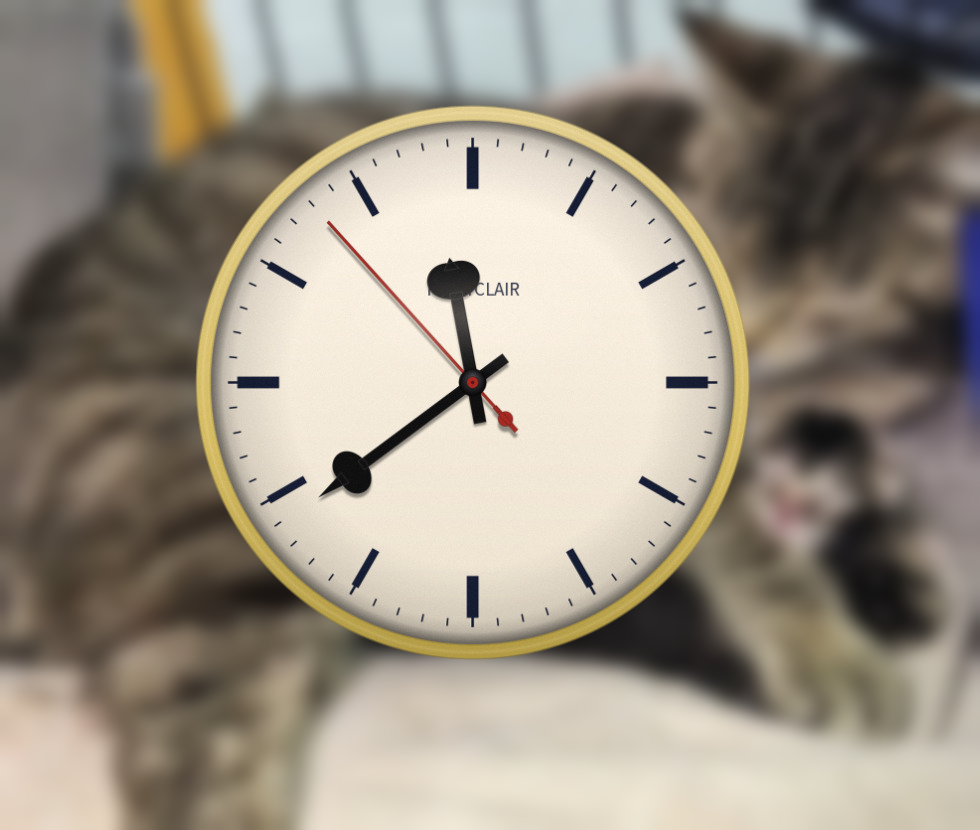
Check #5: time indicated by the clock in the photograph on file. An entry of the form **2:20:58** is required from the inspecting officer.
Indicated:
**11:38:53**
